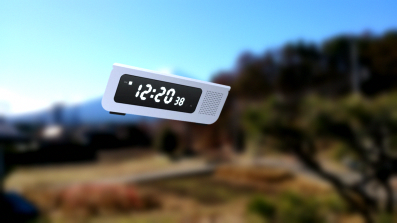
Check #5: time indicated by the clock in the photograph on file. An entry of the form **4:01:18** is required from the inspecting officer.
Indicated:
**12:20:38**
